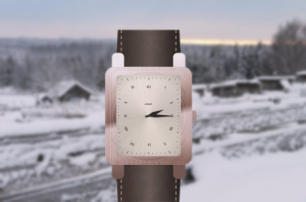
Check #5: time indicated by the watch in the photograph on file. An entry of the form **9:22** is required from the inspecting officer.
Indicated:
**2:15**
